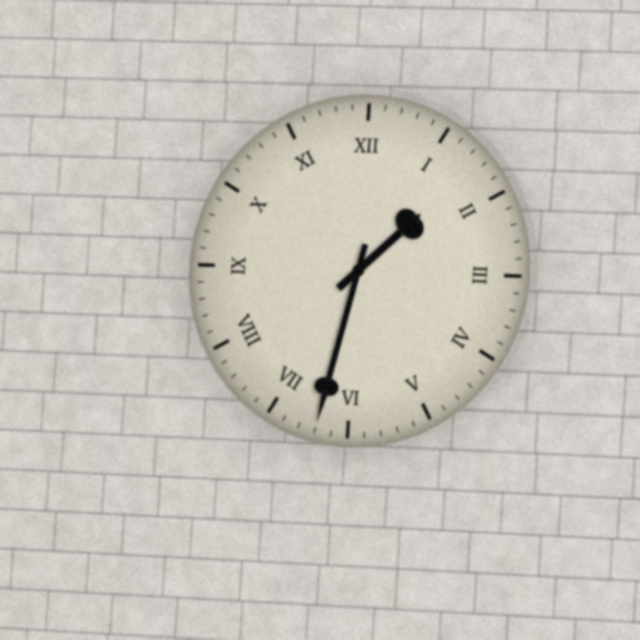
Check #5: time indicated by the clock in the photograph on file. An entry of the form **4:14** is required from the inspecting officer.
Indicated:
**1:32**
